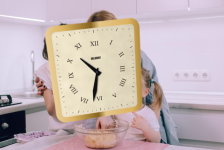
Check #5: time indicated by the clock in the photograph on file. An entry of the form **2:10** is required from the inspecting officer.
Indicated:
**10:32**
